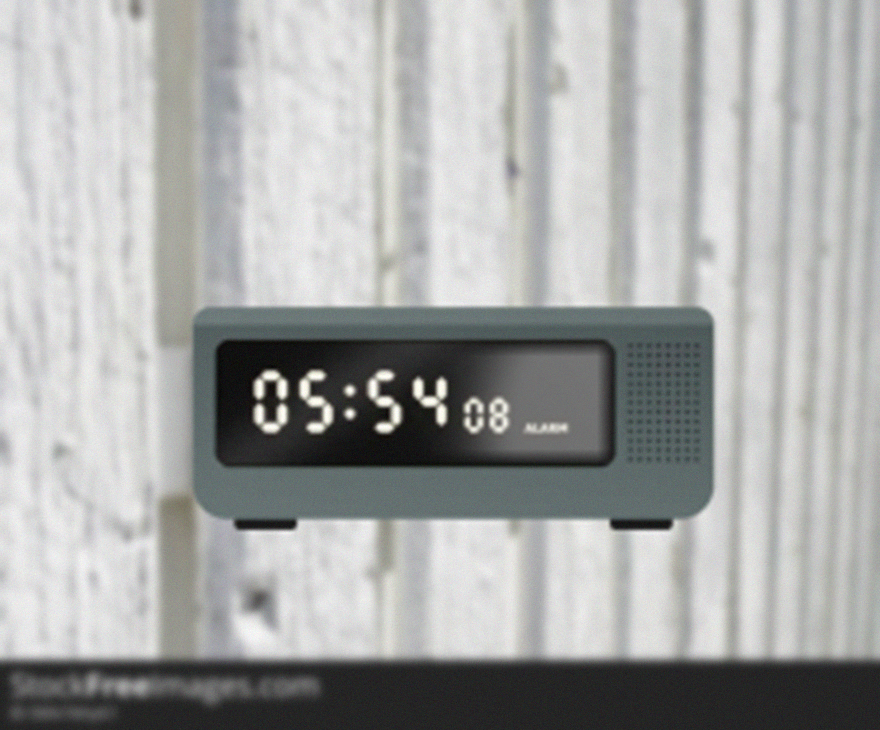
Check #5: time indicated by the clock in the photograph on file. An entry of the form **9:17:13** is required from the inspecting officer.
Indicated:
**5:54:08**
